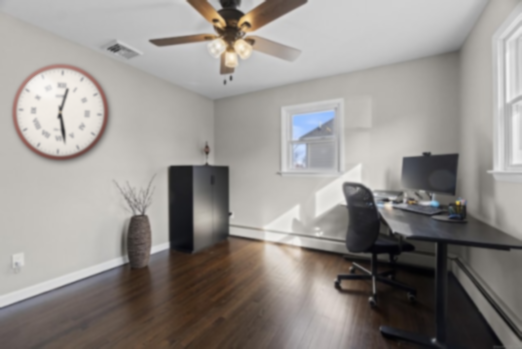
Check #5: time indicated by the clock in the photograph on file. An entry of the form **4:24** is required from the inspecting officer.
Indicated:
**12:28**
